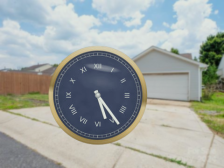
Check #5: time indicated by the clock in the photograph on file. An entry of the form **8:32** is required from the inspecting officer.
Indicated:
**5:24**
